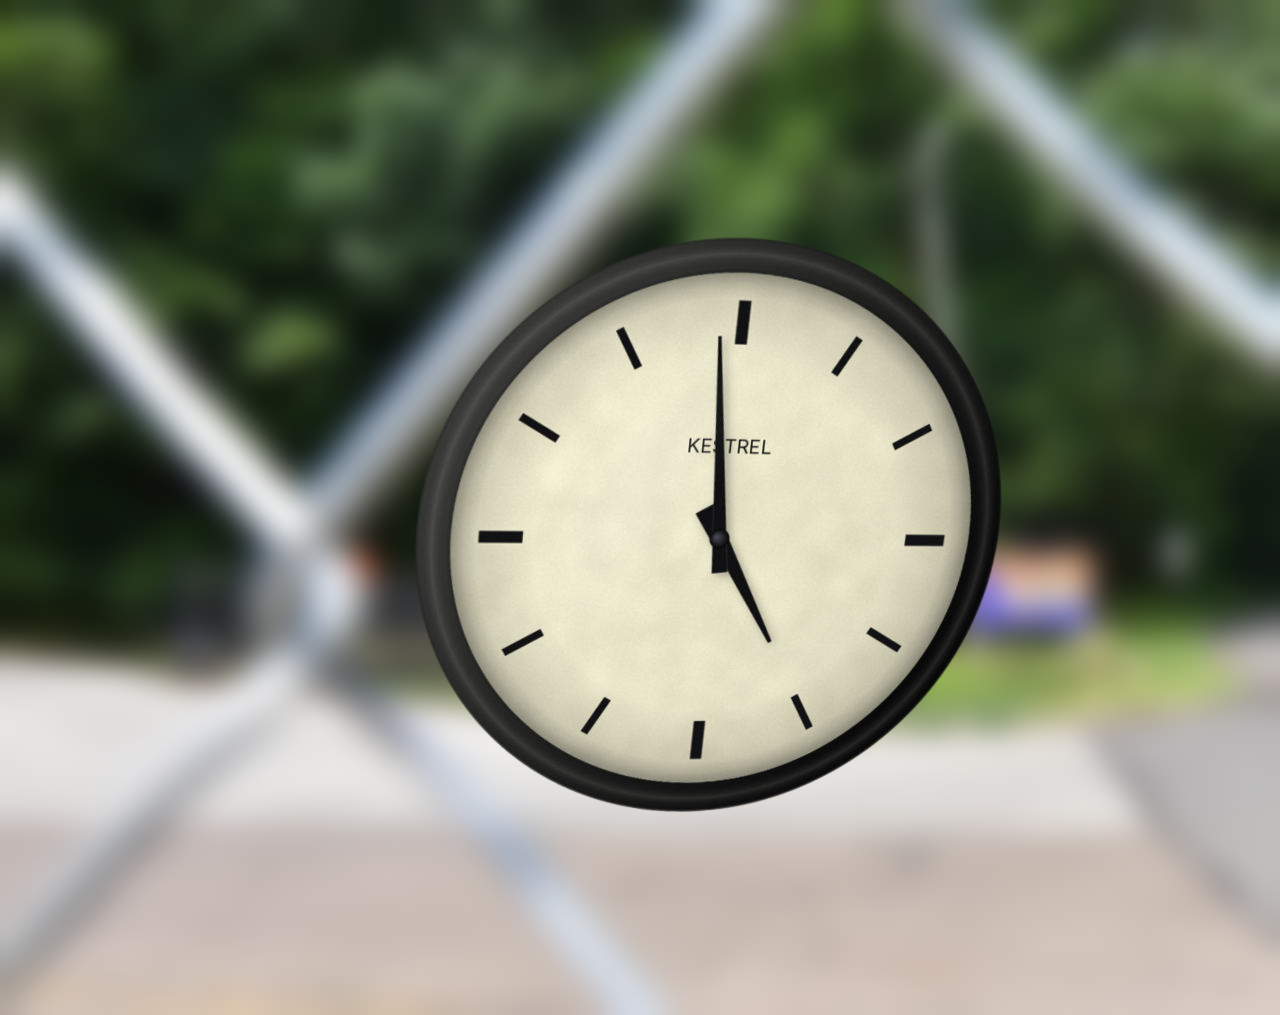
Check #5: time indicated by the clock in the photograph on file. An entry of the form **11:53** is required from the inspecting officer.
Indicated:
**4:59**
